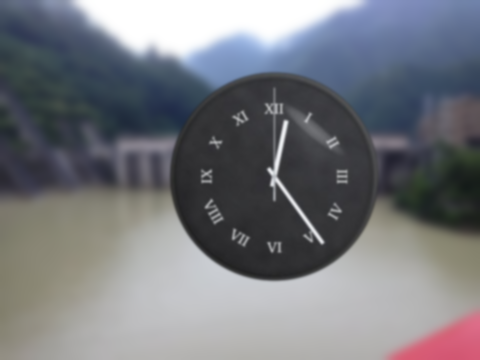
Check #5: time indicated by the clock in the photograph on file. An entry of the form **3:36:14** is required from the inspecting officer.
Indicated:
**12:24:00**
